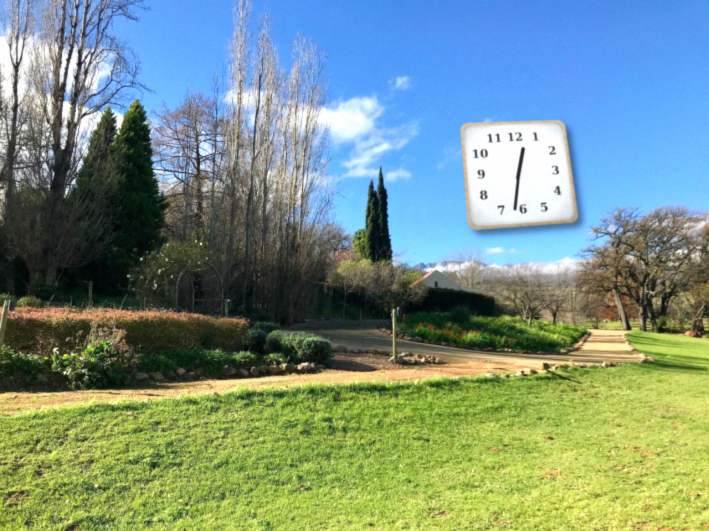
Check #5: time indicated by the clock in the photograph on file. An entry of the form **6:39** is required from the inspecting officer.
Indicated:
**12:32**
